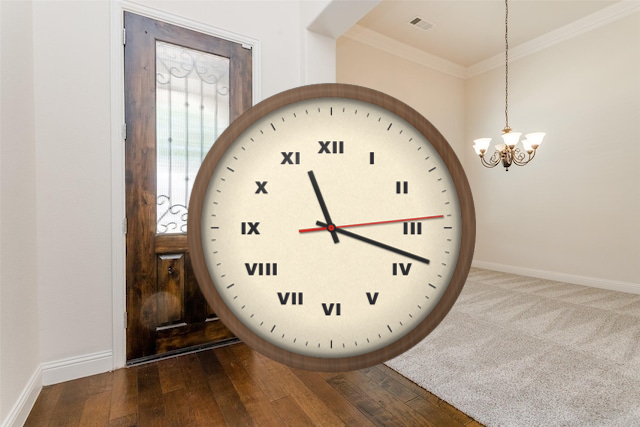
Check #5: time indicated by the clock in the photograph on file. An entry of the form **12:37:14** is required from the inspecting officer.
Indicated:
**11:18:14**
